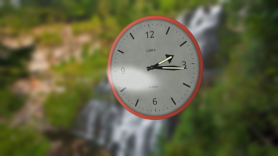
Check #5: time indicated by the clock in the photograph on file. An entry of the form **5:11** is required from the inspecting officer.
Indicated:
**2:16**
